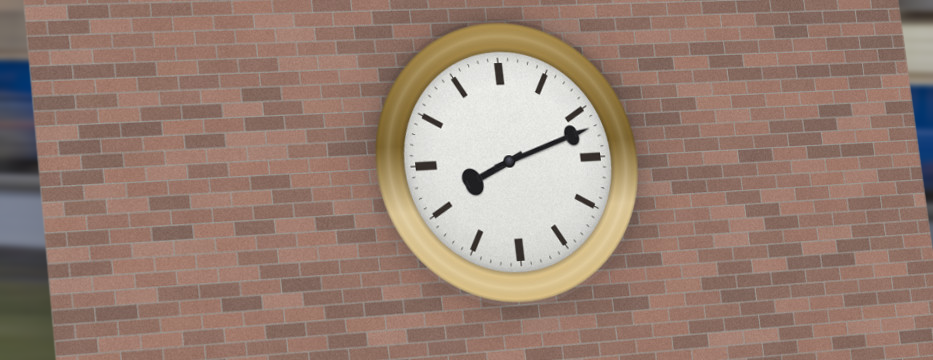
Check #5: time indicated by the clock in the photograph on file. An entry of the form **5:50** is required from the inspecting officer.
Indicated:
**8:12**
